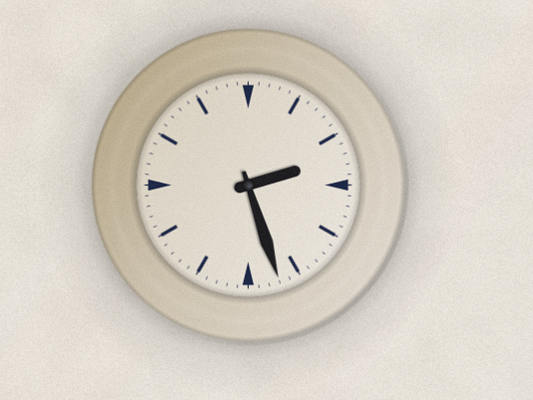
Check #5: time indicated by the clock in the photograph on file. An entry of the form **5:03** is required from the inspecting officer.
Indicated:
**2:27**
